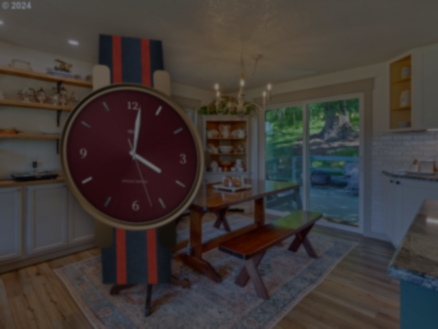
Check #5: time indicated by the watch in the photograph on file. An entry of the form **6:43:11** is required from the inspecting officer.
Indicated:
**4:01:27**
